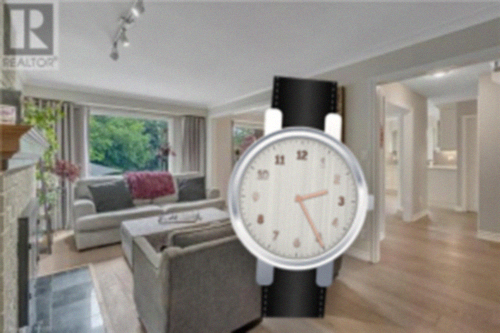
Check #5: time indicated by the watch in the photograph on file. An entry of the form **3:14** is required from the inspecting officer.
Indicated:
**2:25**
